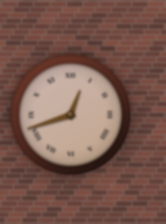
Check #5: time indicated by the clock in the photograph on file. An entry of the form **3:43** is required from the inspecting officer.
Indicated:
**12:42**
